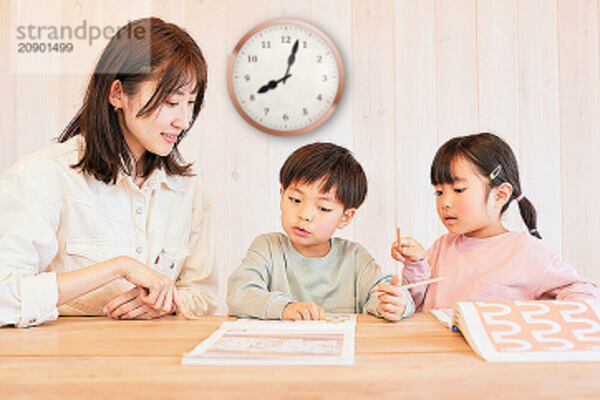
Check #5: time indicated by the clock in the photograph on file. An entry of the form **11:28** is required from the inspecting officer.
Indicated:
**8:03**
